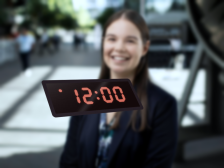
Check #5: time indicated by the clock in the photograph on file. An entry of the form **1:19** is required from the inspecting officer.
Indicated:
**12:00**
